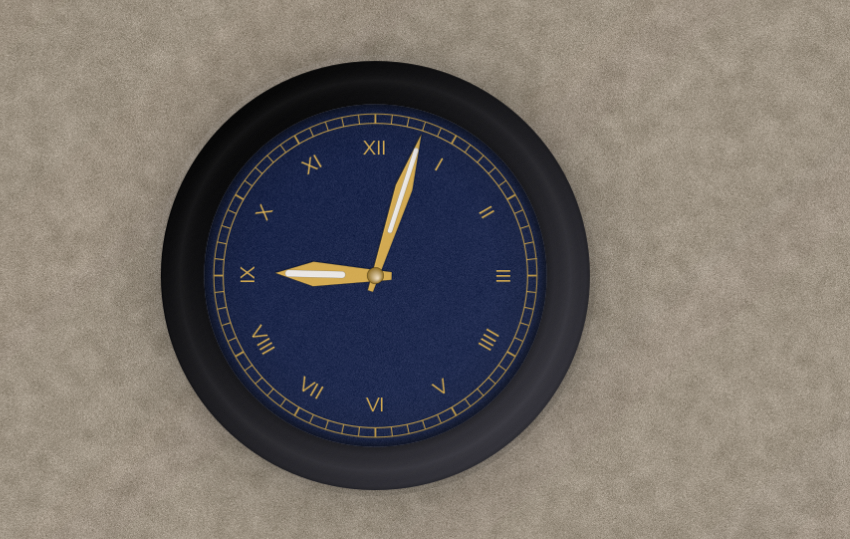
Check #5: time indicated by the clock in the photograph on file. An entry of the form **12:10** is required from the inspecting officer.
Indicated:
**9:03**
